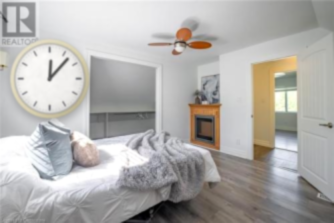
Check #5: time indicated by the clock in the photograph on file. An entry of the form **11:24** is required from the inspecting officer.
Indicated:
**12:07**
